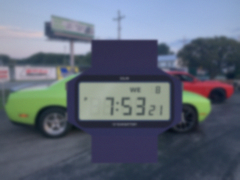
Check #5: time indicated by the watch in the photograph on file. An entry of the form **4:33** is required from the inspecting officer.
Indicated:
**7:53**
